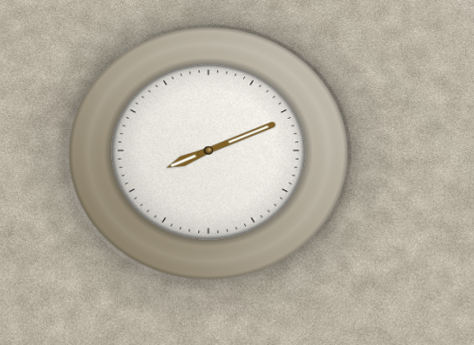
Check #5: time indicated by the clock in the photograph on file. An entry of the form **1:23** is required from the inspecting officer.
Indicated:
**8:11**
